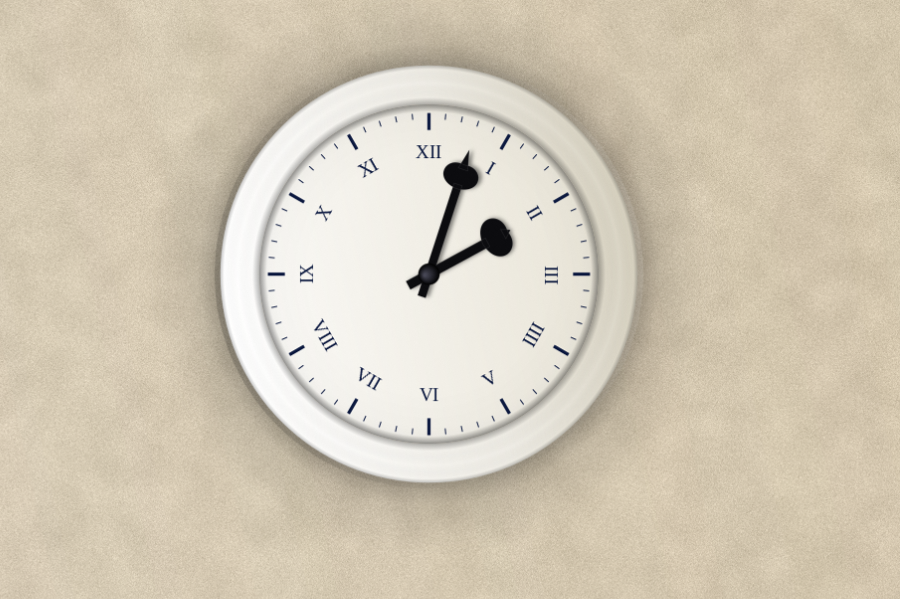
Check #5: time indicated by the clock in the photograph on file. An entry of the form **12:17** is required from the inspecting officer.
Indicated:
**2:03**
